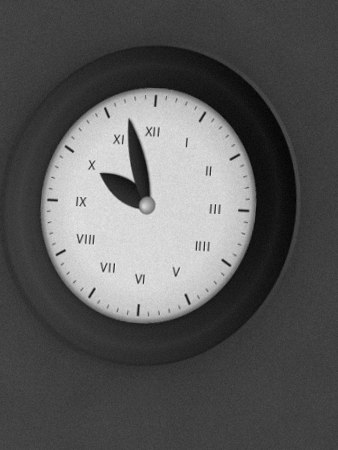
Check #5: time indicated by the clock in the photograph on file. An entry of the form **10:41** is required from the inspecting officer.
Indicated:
**9:57**
